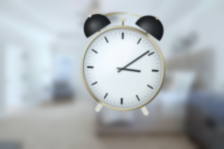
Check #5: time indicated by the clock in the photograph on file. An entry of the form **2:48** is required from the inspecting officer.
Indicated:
**3:09**
